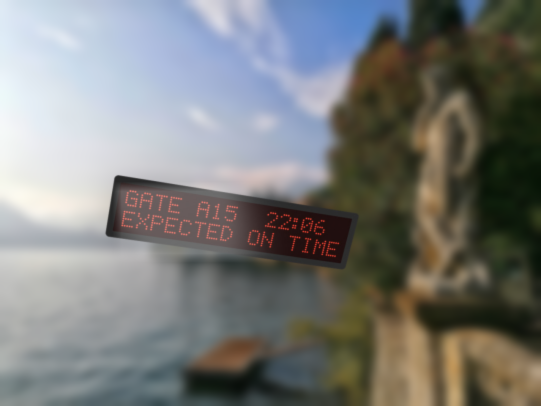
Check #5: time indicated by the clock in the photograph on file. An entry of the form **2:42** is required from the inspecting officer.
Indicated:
**22:06**
